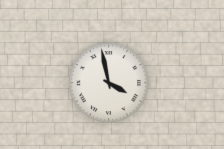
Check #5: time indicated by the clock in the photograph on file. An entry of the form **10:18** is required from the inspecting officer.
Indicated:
**3:58**
